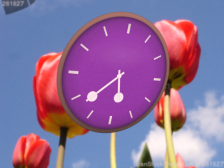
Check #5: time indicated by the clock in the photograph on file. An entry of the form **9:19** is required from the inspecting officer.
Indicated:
**5:38**
